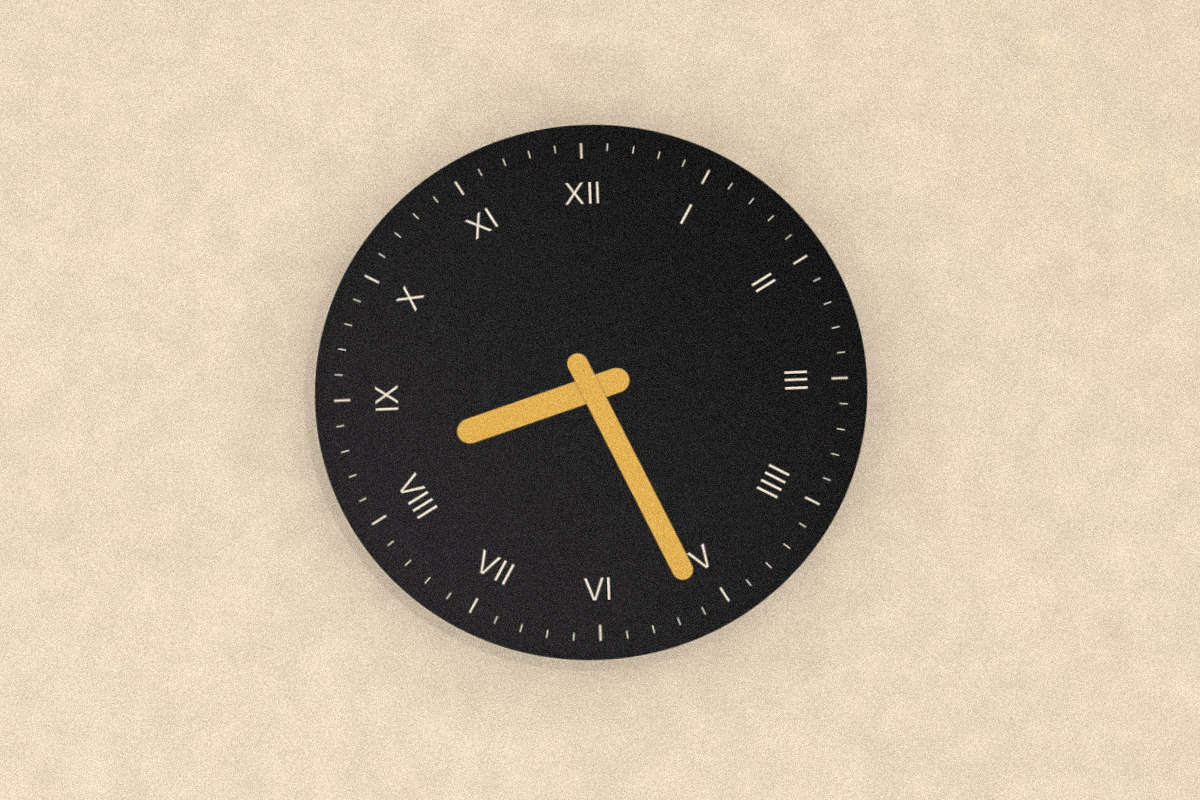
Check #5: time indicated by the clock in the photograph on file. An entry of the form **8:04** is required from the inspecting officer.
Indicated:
**8:26**
